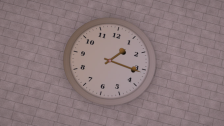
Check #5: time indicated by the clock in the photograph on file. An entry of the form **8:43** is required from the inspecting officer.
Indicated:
**1:16**
